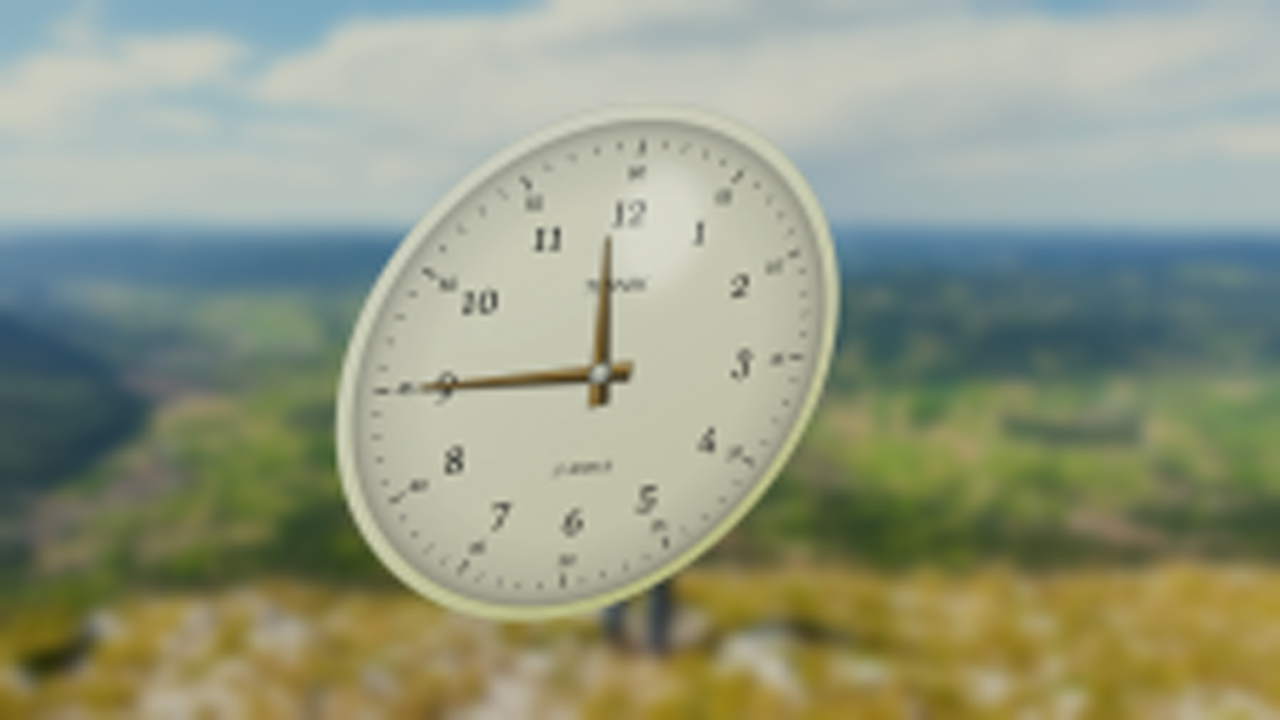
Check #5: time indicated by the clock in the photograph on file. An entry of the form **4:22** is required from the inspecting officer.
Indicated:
**11:45**
